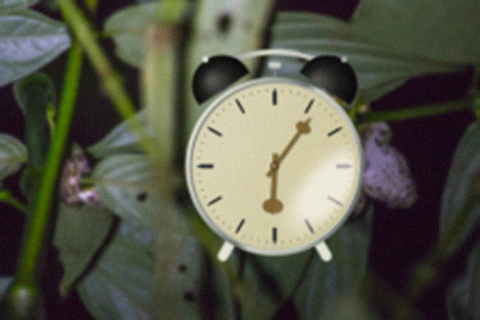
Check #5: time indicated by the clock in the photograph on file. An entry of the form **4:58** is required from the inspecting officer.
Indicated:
**6:06**
